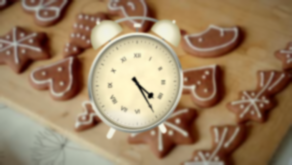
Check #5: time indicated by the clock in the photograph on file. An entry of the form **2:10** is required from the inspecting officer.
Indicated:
**4:25**
